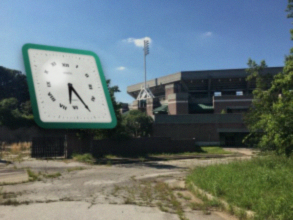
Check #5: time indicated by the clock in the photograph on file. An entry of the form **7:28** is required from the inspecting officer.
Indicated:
**6:25**
